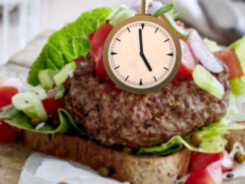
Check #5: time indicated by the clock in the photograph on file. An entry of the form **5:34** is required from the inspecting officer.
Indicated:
**4:59**
